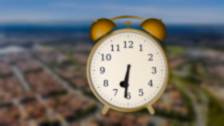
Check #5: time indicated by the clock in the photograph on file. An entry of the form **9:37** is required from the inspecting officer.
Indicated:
**6:31**
